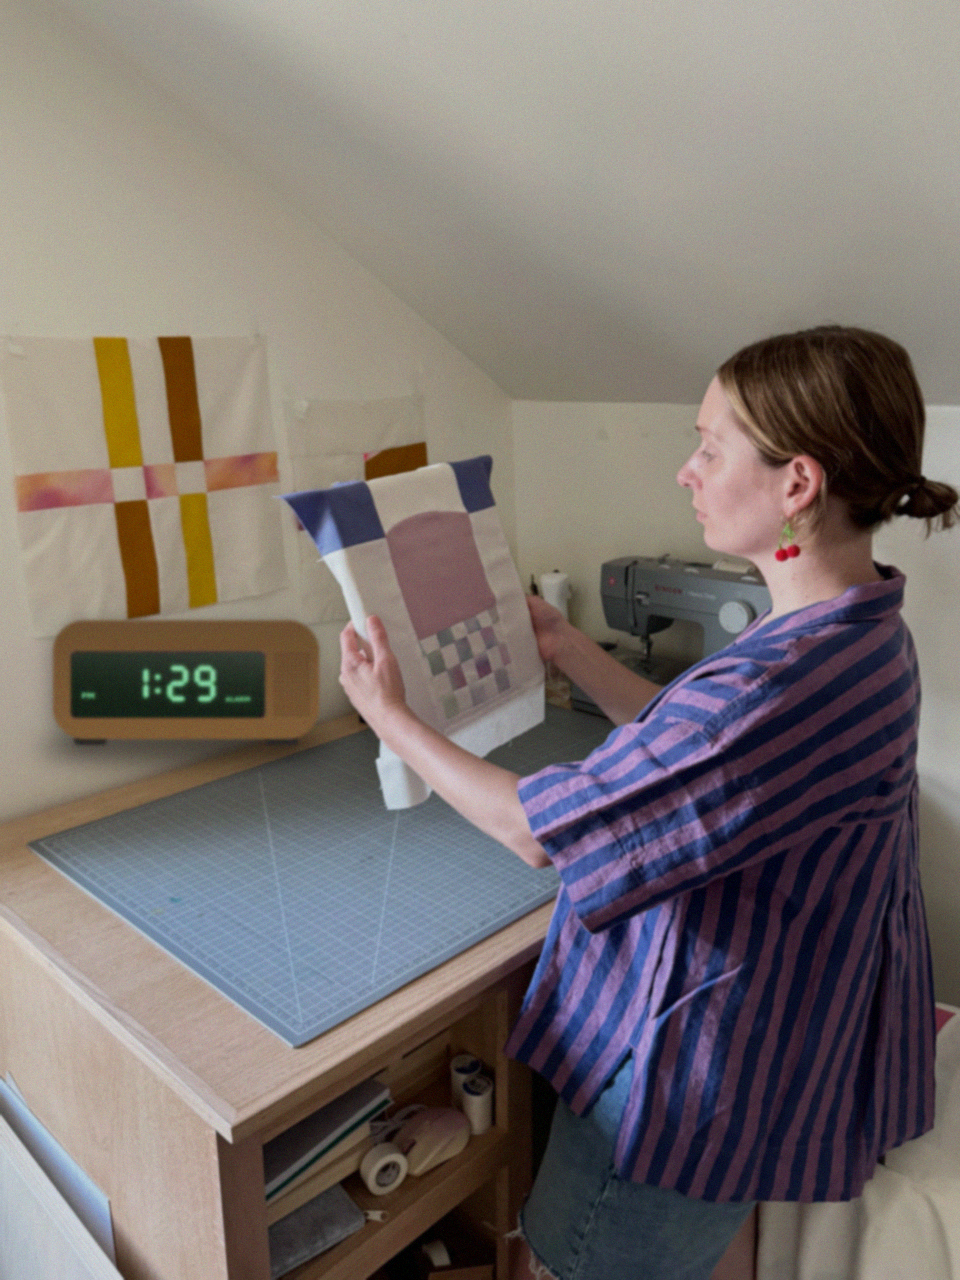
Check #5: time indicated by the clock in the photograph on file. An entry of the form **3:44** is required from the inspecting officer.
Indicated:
**1:29**
